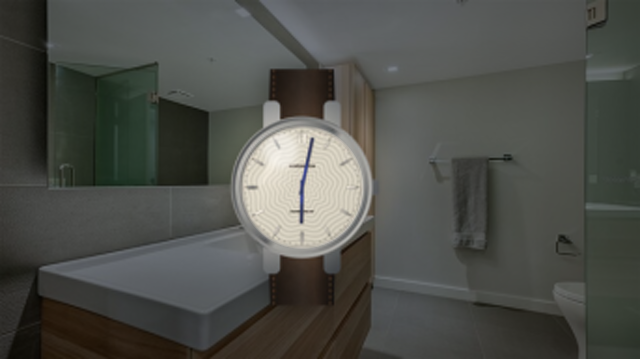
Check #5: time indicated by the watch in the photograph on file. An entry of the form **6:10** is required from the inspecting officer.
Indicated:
**6:02**
